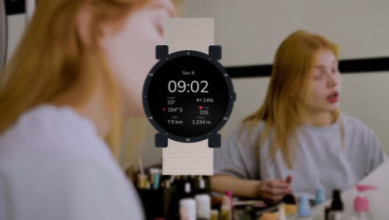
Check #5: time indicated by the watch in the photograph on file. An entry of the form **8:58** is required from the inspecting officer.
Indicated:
**9:02**
